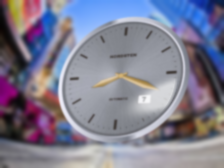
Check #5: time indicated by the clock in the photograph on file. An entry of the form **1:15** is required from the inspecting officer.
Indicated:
**8:19**
